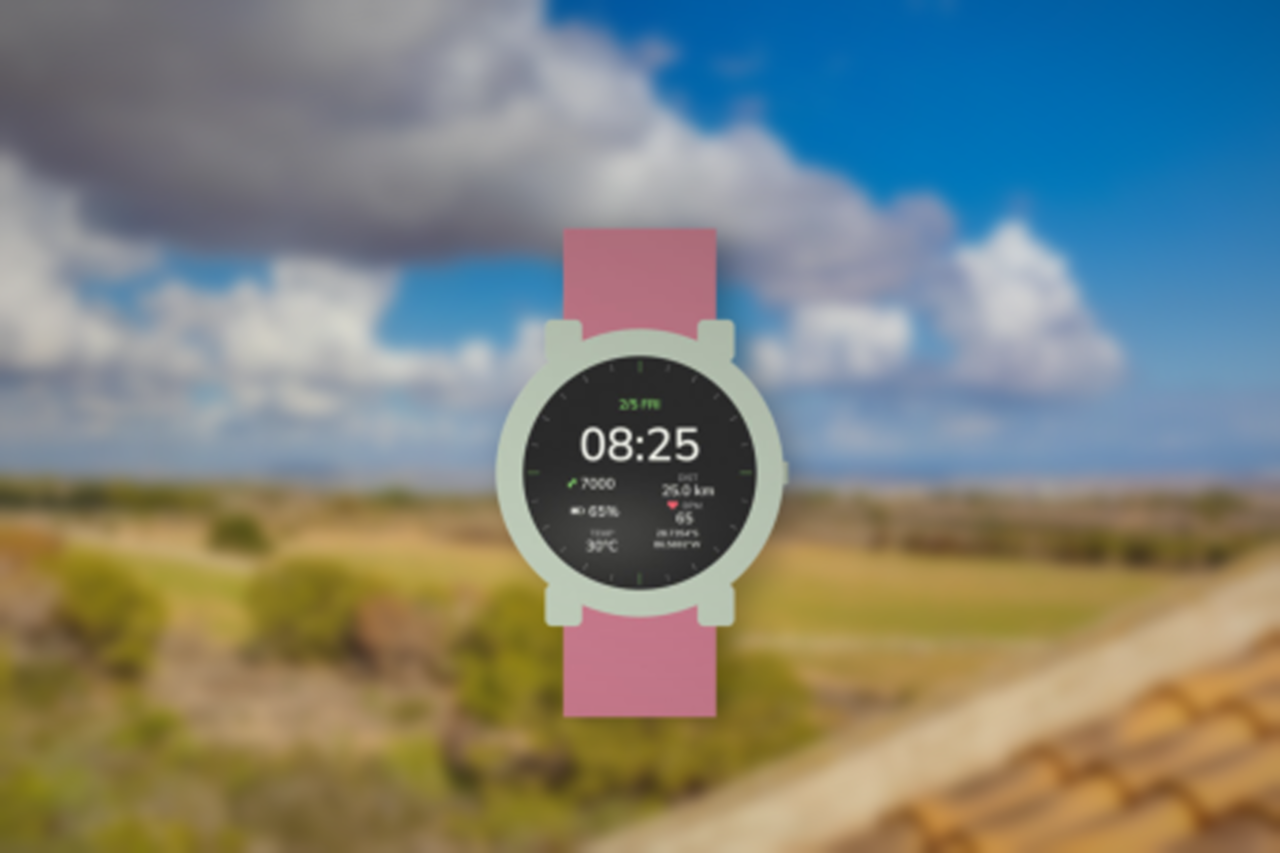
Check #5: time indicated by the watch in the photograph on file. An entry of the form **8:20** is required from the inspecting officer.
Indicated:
**8:25**
